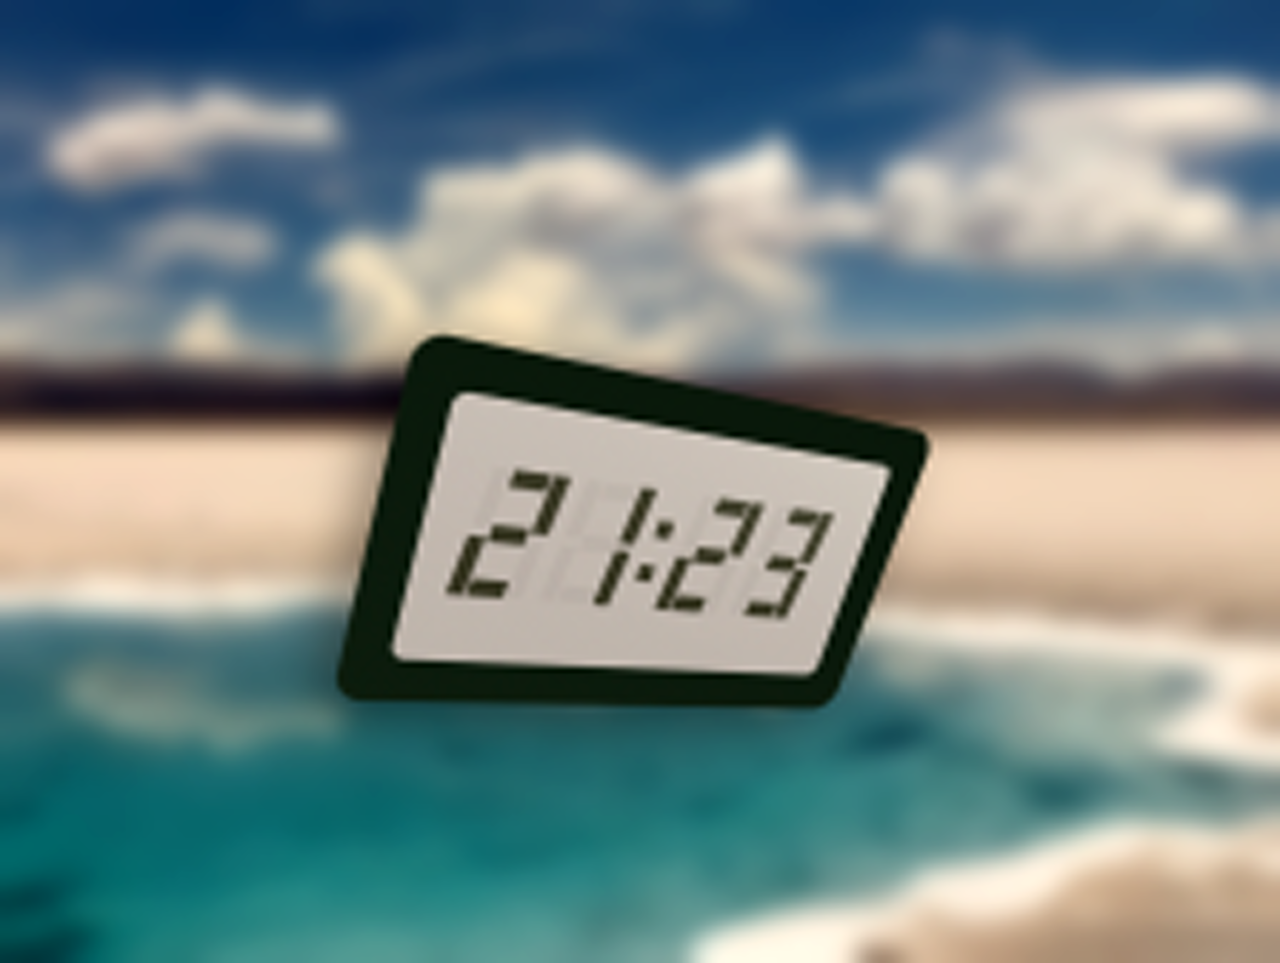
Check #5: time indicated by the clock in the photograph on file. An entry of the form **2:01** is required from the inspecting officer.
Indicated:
**21:23**
